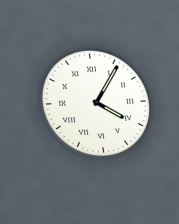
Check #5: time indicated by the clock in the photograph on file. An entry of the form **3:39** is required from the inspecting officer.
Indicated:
**4:06**
